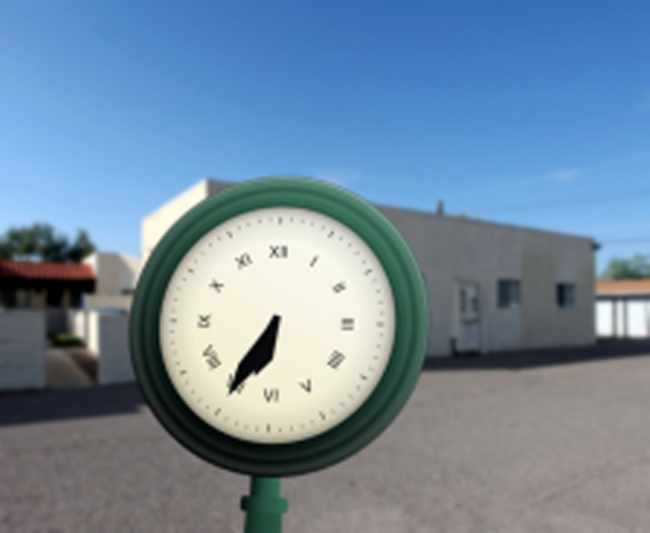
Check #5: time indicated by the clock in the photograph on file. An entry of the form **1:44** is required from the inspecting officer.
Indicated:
**6:35**
